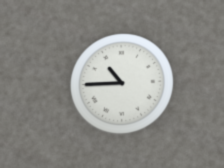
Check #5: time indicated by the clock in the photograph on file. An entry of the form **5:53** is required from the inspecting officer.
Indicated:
**10:45**
